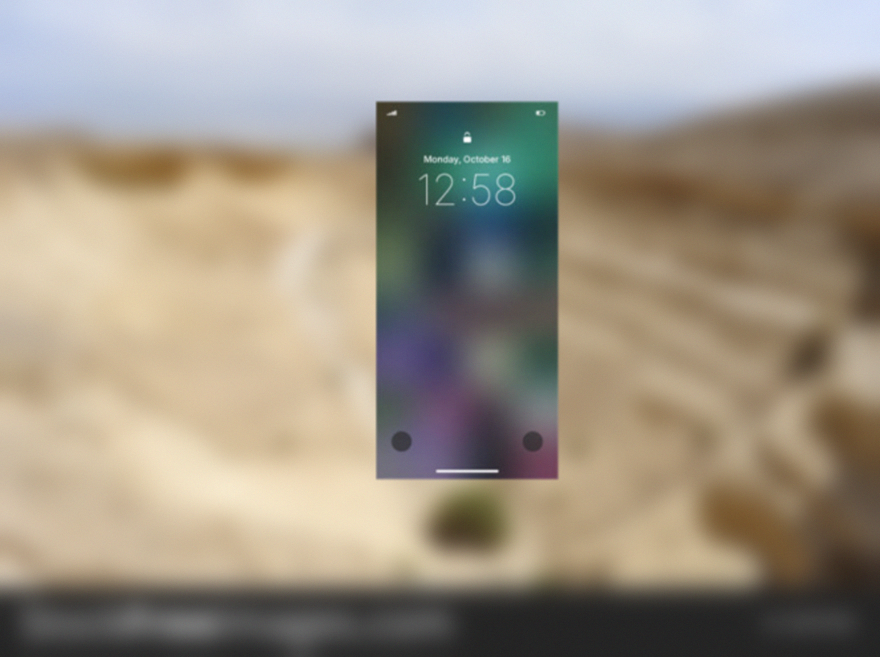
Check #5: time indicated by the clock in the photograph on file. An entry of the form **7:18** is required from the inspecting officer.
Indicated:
**12:58**
